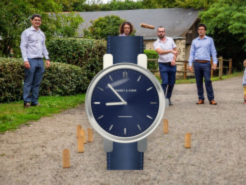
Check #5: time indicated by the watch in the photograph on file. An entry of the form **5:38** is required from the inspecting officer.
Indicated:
**8:53**
